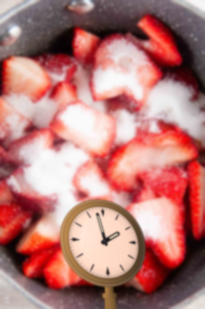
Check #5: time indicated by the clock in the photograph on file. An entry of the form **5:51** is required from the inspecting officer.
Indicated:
**1:58**
